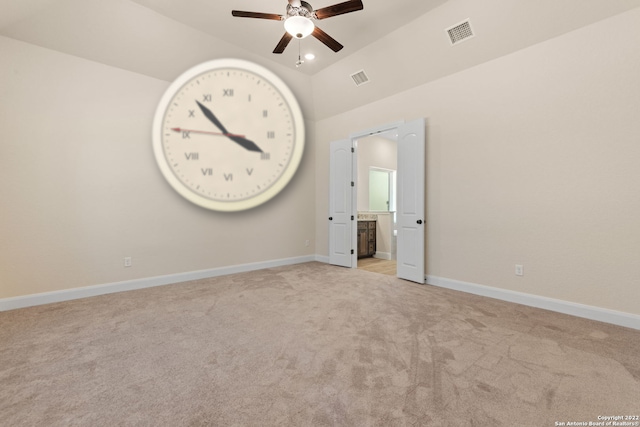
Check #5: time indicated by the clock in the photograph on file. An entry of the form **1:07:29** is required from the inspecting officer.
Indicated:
**3:52:46**
